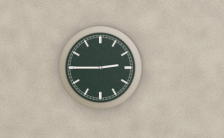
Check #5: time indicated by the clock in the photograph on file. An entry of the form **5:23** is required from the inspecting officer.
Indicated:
**2:45**
